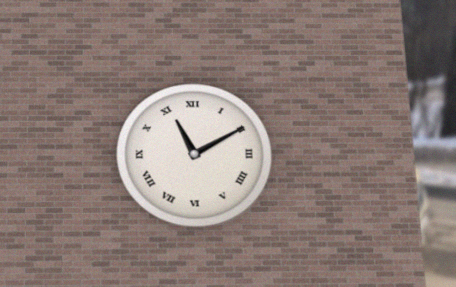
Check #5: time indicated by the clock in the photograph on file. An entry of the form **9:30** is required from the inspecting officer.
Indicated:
**11:10**
